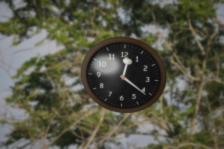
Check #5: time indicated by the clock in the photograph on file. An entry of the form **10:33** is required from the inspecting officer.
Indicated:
**12:21**
